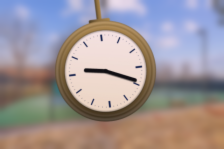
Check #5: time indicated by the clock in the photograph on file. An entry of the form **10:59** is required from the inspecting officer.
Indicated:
**9:19**
